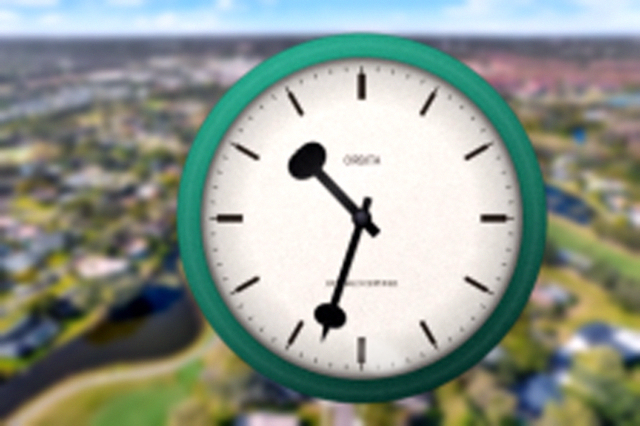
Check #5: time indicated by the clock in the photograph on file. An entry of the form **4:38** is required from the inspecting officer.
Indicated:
**10:33**
